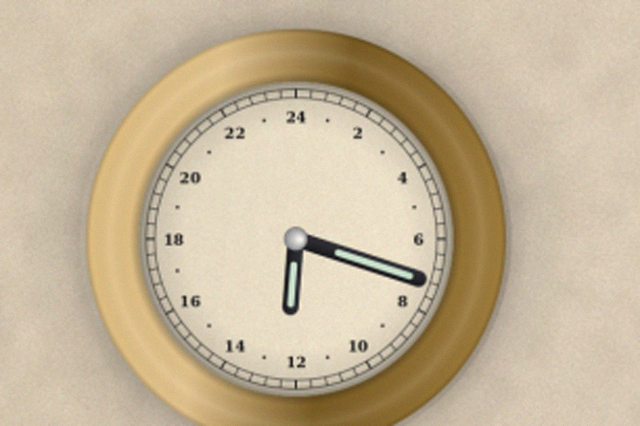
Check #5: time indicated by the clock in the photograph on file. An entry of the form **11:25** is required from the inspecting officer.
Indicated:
**12:18**
